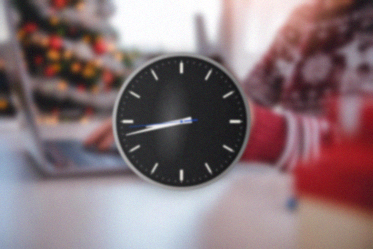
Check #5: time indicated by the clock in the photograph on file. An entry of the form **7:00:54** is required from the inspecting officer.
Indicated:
**8:42:44**
